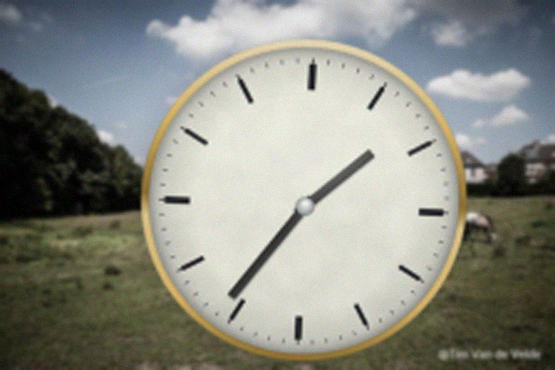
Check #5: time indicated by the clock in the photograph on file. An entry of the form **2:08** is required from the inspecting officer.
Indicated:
**1:36**
